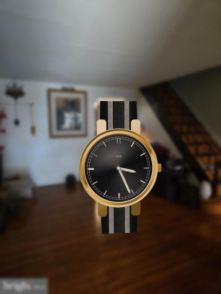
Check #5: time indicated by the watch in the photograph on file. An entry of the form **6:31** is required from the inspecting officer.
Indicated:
**3:26**
